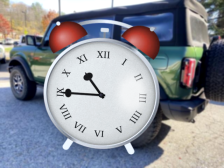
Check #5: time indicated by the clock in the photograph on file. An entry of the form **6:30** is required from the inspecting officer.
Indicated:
**10:45**
